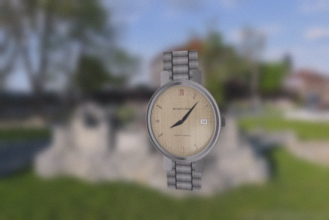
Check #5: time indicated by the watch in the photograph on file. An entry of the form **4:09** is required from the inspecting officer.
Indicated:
**8:07**
